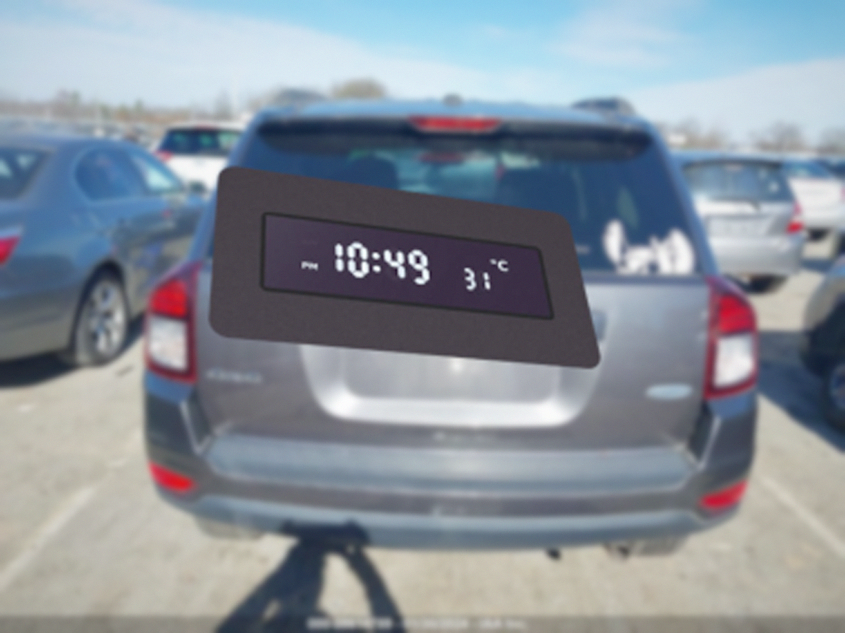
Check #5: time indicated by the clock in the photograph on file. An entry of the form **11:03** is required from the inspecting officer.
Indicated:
**10:49**
